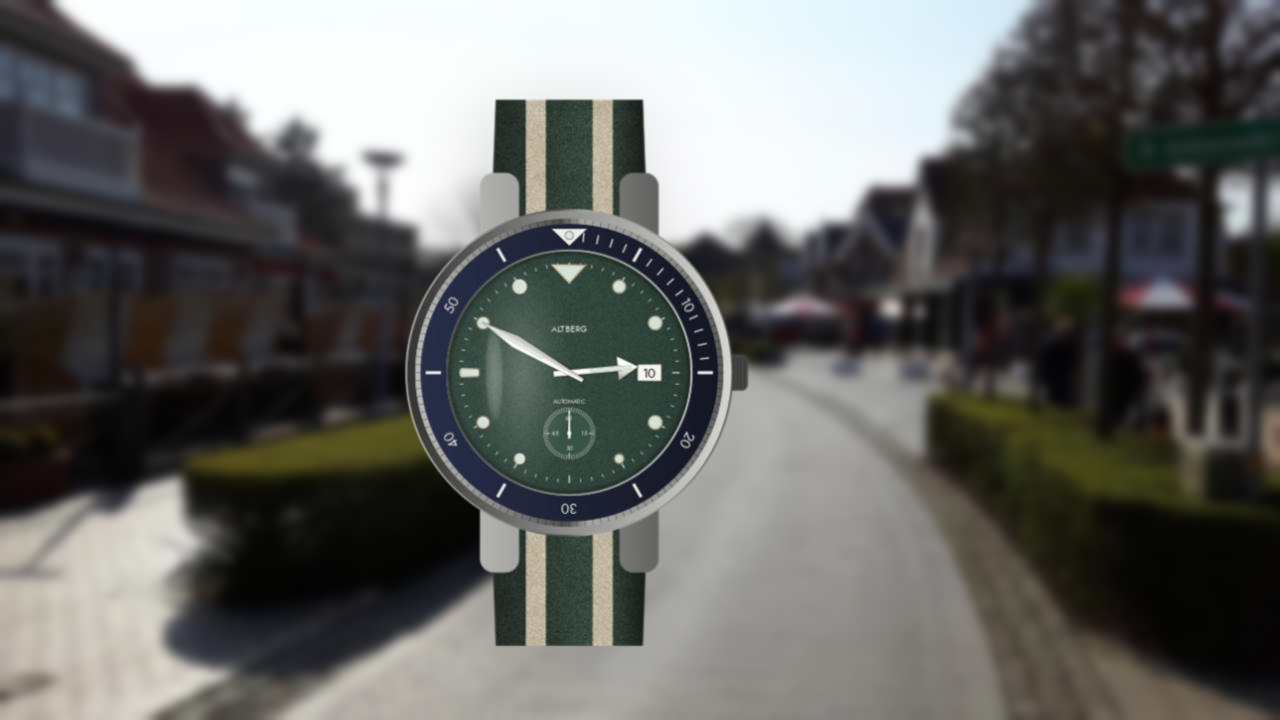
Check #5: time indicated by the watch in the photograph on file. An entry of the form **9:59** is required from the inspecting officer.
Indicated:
**2:50**
